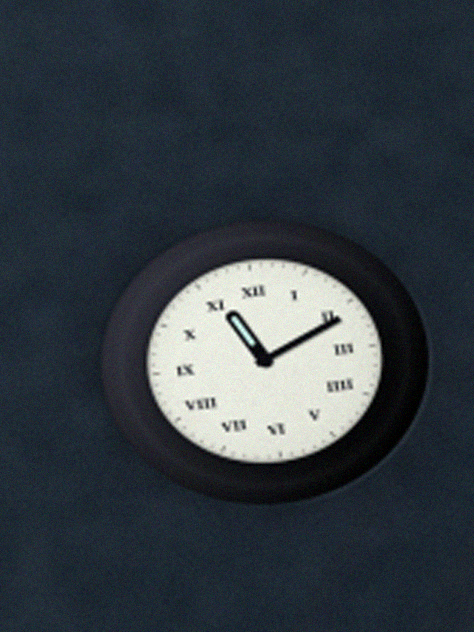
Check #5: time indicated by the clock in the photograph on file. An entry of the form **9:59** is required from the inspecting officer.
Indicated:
**11:11**
